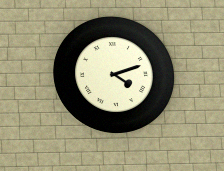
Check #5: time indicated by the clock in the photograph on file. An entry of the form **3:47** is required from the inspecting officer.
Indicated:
**4:12**
